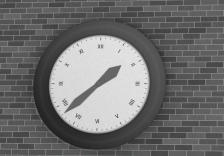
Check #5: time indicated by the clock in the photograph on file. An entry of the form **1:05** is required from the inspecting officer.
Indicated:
**1:38**
